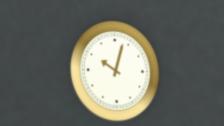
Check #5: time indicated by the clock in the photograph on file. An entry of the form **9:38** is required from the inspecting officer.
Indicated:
**10:03**
